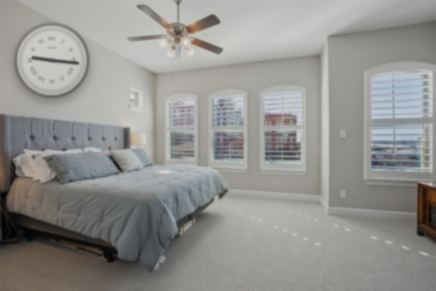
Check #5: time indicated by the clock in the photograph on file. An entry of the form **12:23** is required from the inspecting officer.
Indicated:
**9:16**
